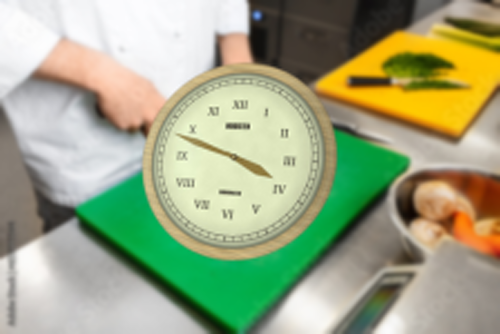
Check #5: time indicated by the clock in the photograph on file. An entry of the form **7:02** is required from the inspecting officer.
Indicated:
**3:48**
